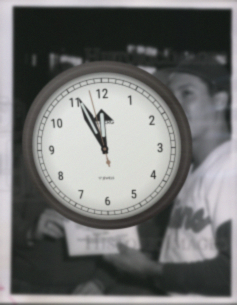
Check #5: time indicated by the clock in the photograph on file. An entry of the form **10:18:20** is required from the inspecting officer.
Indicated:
**11:55:58**
